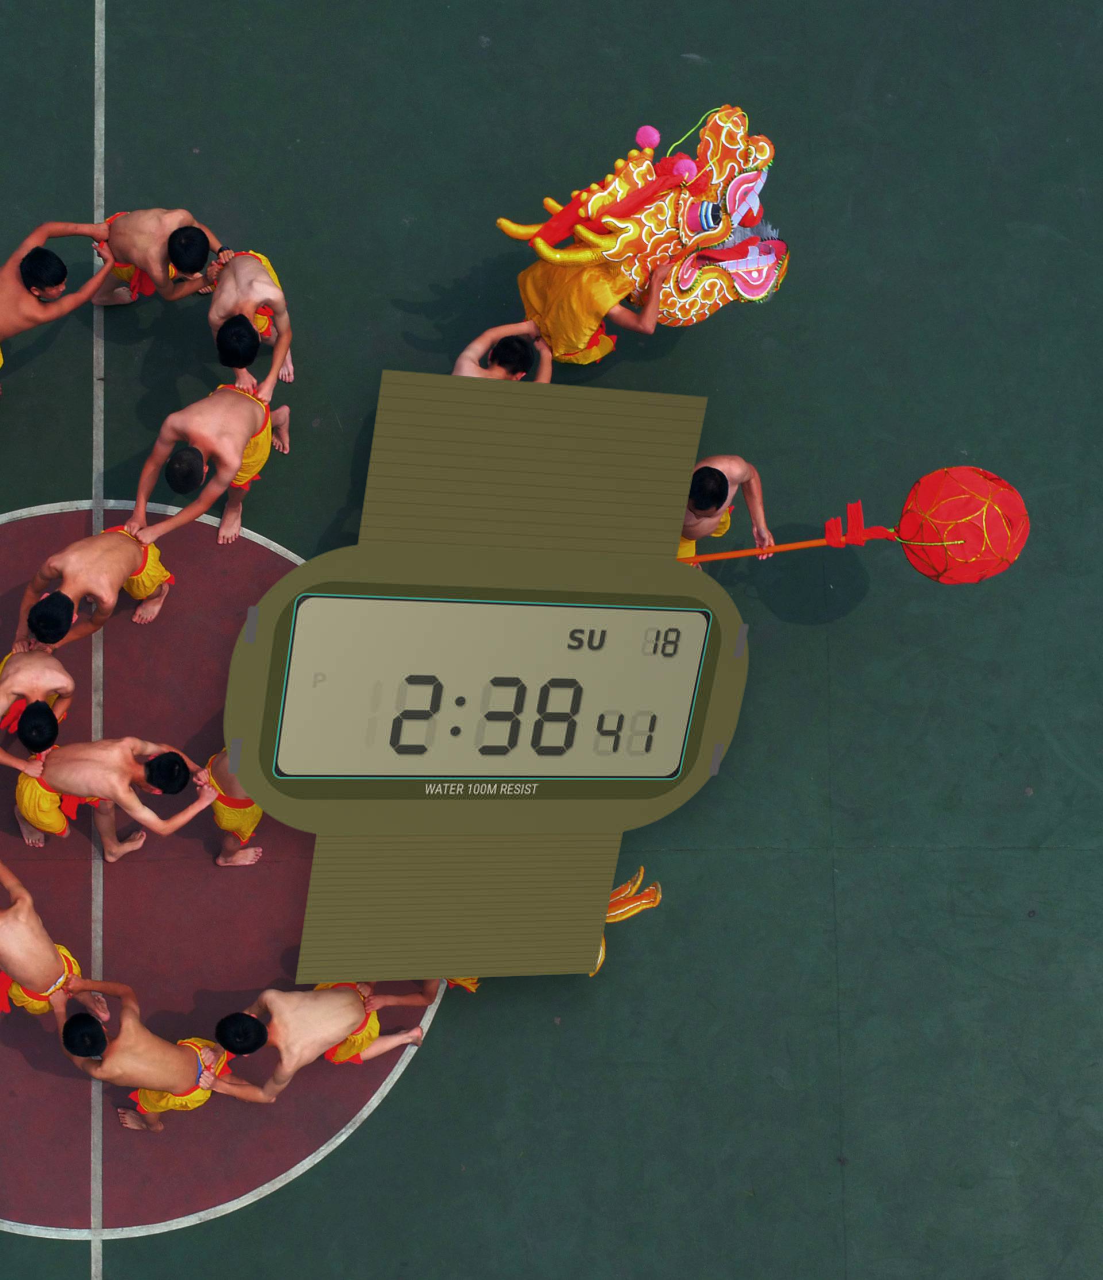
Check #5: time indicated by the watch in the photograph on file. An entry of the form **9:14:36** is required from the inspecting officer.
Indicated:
**2:38:41**
